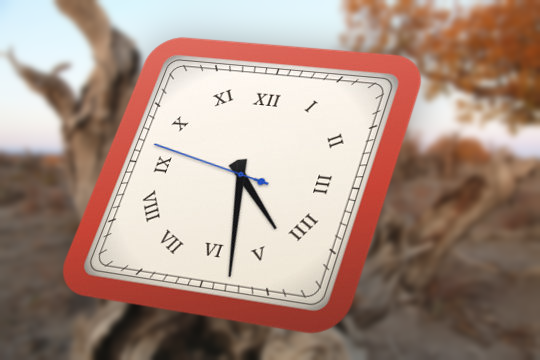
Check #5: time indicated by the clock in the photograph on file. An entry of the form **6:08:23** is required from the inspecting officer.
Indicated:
**4:27:47**
